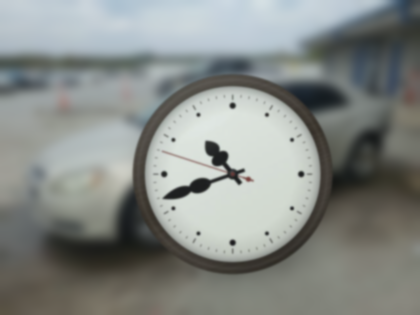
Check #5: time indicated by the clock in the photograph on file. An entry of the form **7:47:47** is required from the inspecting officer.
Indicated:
**10:41:48**
